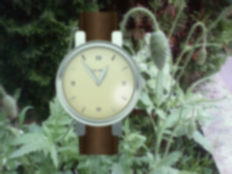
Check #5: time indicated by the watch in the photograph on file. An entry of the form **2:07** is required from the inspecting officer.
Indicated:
**12:54**
